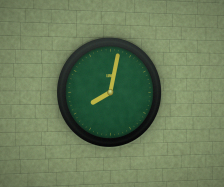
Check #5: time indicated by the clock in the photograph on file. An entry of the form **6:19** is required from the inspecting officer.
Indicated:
**8:02**
